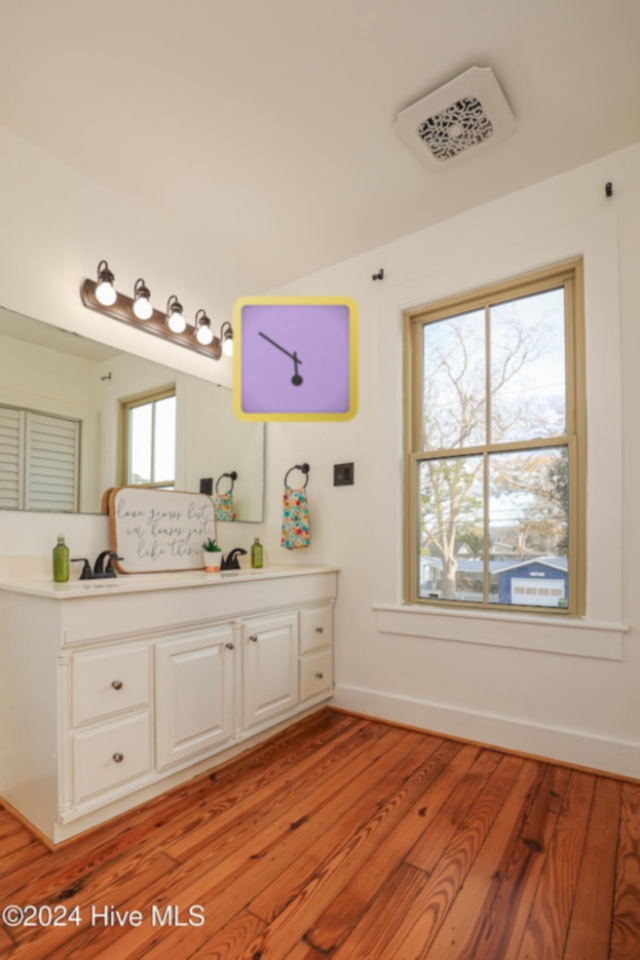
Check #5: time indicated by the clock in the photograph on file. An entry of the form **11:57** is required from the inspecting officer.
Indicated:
**5:51**
